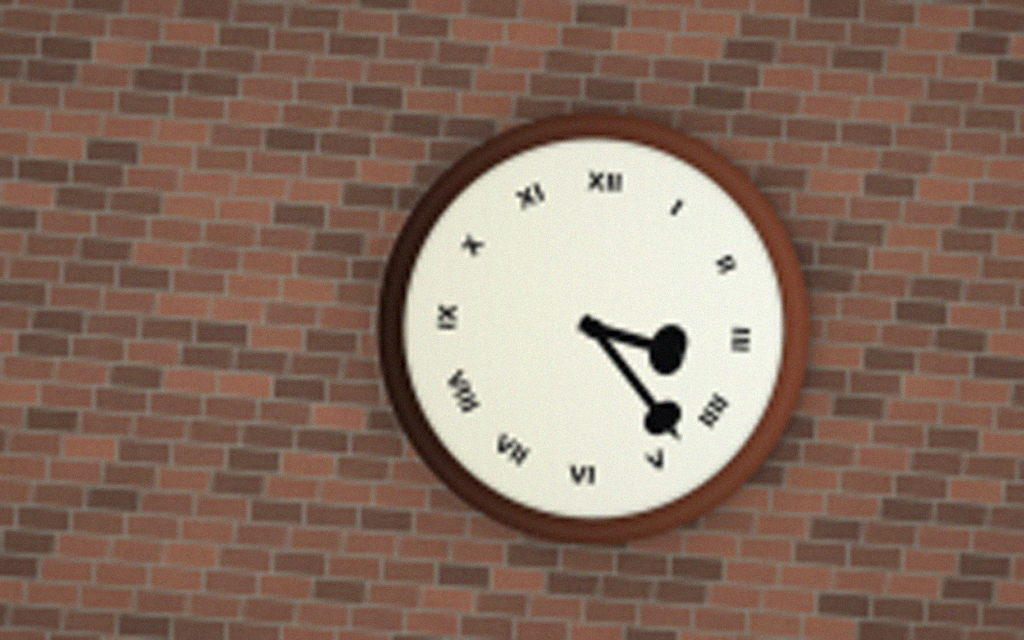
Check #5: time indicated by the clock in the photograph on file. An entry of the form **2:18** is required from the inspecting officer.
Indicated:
**3:23**
